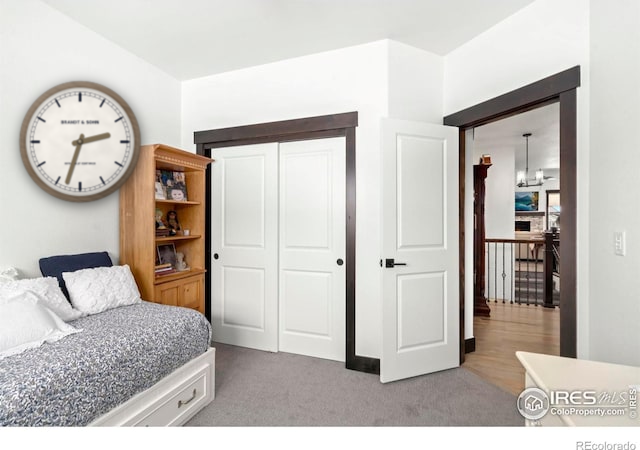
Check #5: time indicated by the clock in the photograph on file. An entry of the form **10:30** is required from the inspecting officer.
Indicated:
**2:33**
